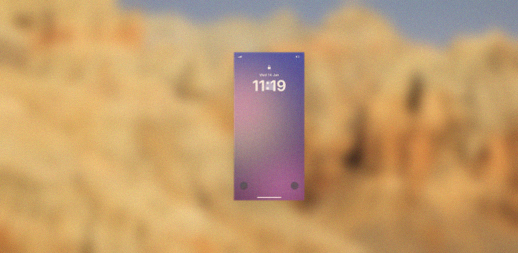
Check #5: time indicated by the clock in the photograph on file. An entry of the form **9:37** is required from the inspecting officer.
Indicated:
**11:19**
